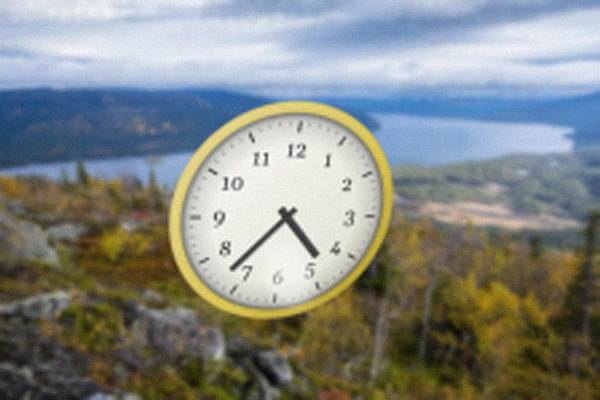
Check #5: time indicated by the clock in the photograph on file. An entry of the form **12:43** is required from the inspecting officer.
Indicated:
**4:37**
